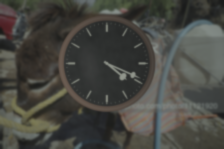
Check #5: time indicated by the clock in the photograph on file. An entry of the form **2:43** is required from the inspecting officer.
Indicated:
**4:19**
